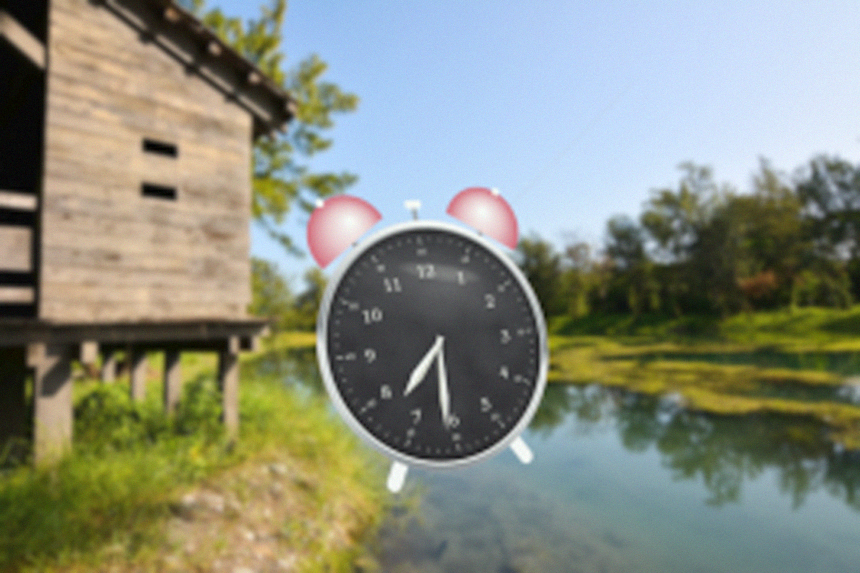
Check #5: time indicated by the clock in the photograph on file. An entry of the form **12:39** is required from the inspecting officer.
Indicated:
**7:31**
